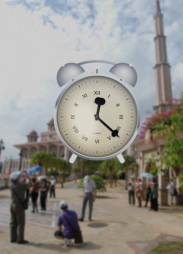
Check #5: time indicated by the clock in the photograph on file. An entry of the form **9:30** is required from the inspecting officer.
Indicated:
**12:22**
